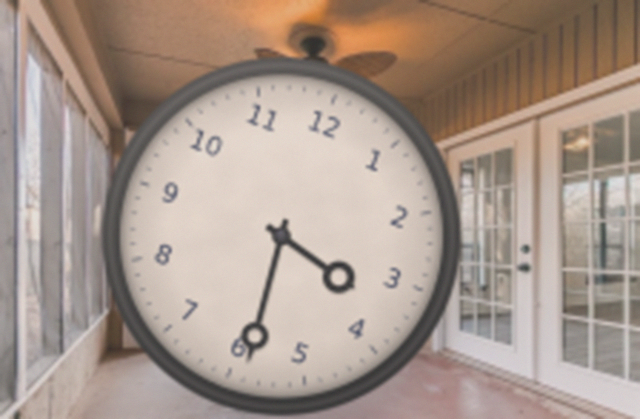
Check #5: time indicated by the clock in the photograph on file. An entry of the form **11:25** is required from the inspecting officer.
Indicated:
**3:29**
